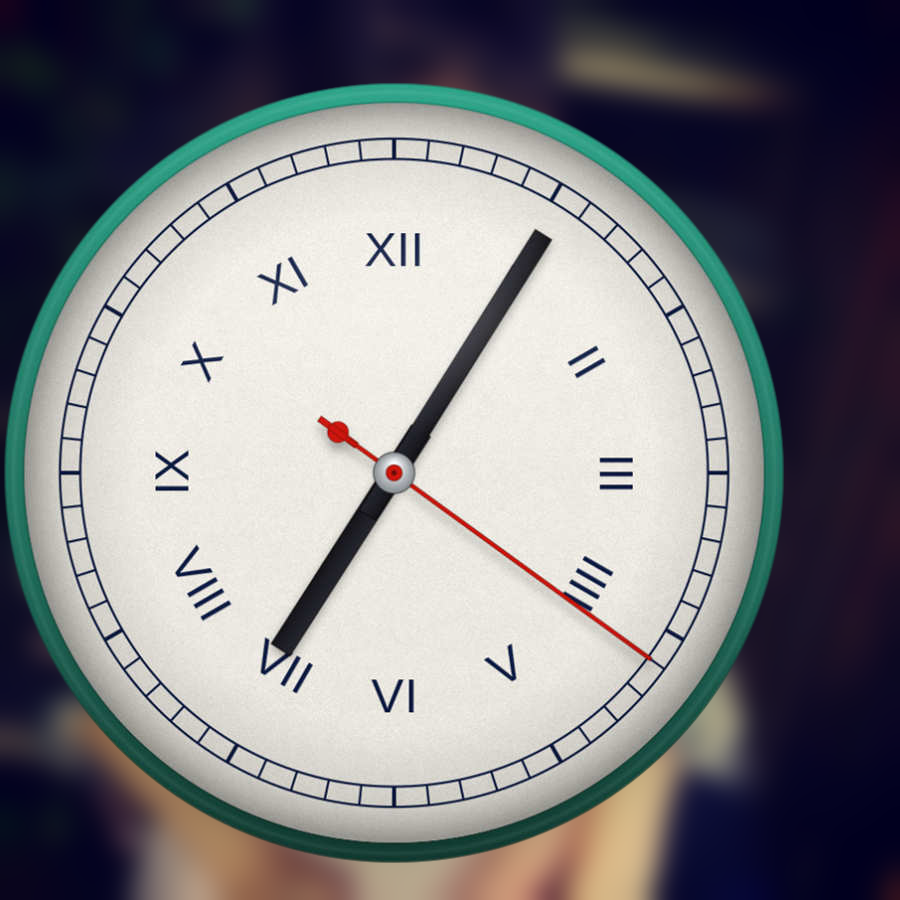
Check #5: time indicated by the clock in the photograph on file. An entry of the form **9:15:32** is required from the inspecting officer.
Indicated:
**7:05:21**
